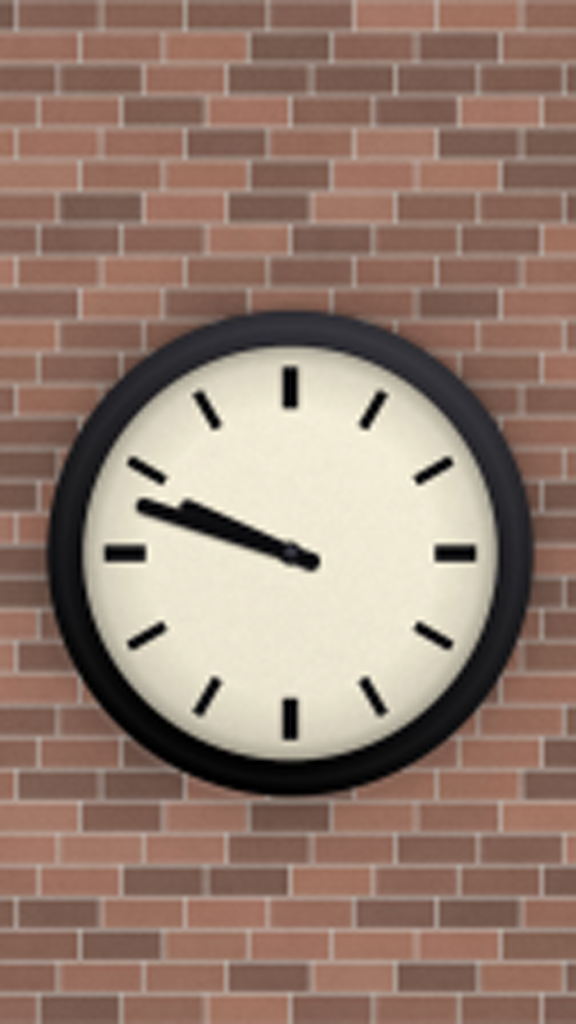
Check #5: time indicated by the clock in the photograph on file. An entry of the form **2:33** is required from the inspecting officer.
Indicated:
**9:48**
